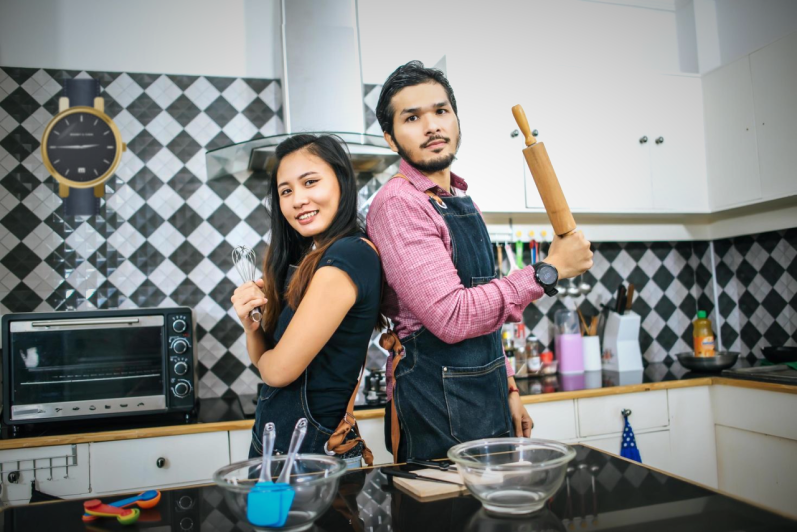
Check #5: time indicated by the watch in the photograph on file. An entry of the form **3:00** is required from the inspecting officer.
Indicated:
**2:45**
